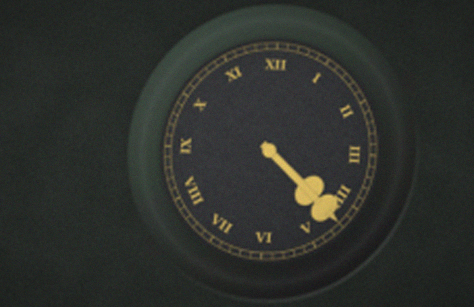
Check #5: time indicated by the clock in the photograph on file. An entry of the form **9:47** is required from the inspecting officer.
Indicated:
**4:22**
